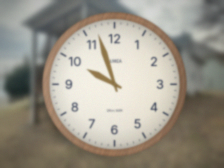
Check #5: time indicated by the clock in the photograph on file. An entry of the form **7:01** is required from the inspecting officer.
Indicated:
**9:57**
